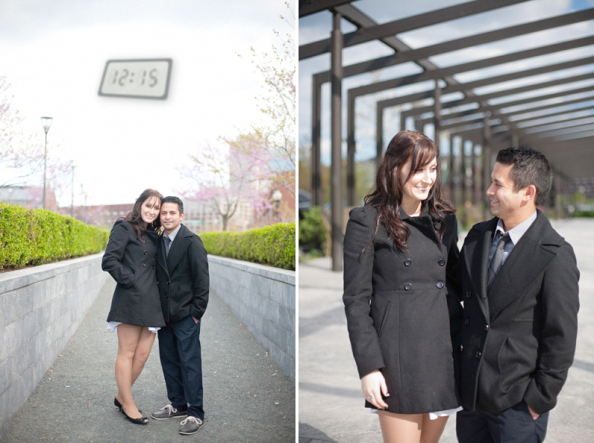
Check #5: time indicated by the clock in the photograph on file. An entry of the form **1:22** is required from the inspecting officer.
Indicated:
**12:15**
